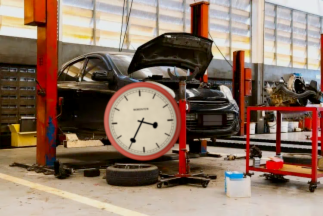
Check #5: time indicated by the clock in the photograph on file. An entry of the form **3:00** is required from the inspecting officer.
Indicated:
**3:35**
